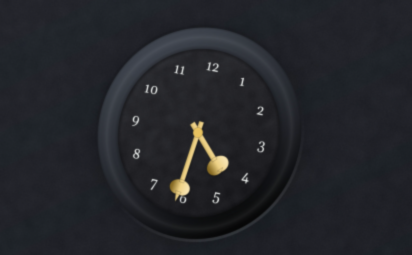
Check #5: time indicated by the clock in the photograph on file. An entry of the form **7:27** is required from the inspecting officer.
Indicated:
**4:31**
